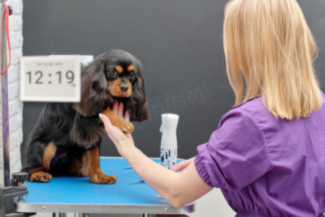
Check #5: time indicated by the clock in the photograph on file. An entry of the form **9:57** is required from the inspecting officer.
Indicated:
**12:19**
